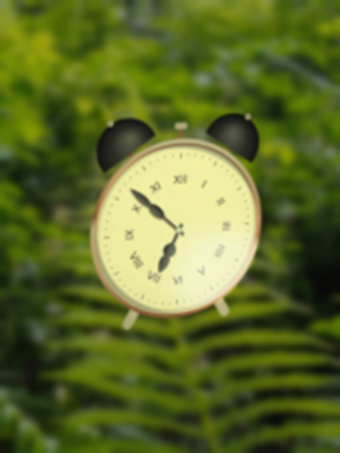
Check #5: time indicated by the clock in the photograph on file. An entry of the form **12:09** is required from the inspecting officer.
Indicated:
**6:52**
